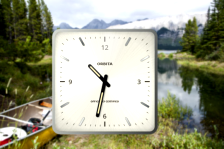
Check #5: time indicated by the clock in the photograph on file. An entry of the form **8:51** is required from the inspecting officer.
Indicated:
**10:32**
